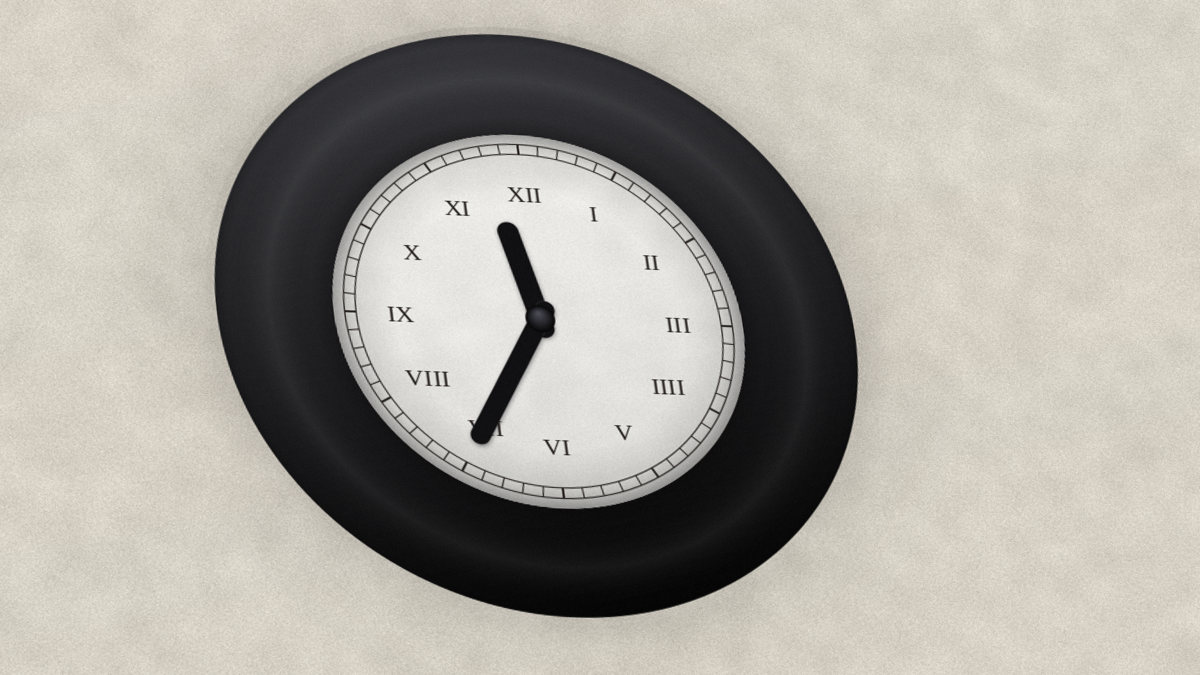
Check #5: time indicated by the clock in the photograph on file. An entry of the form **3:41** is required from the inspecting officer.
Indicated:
**11:35**
